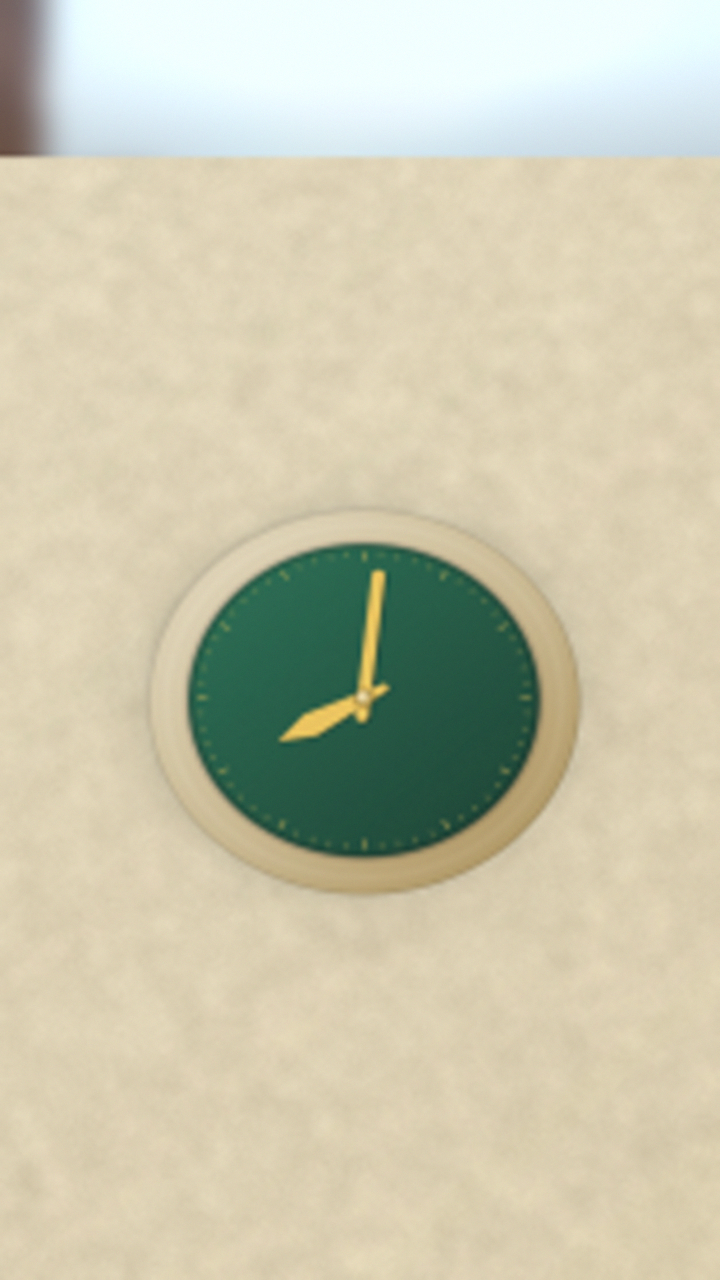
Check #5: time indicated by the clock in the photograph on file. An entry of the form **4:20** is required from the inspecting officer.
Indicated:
**8:01**
